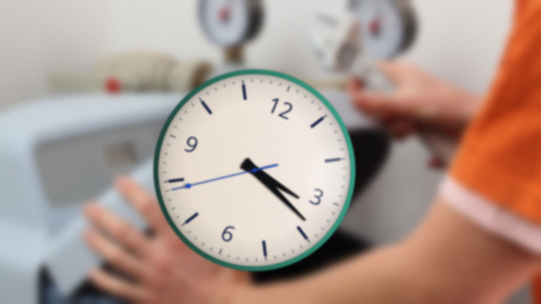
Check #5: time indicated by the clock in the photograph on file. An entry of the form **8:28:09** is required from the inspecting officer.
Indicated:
**3:18:39**
